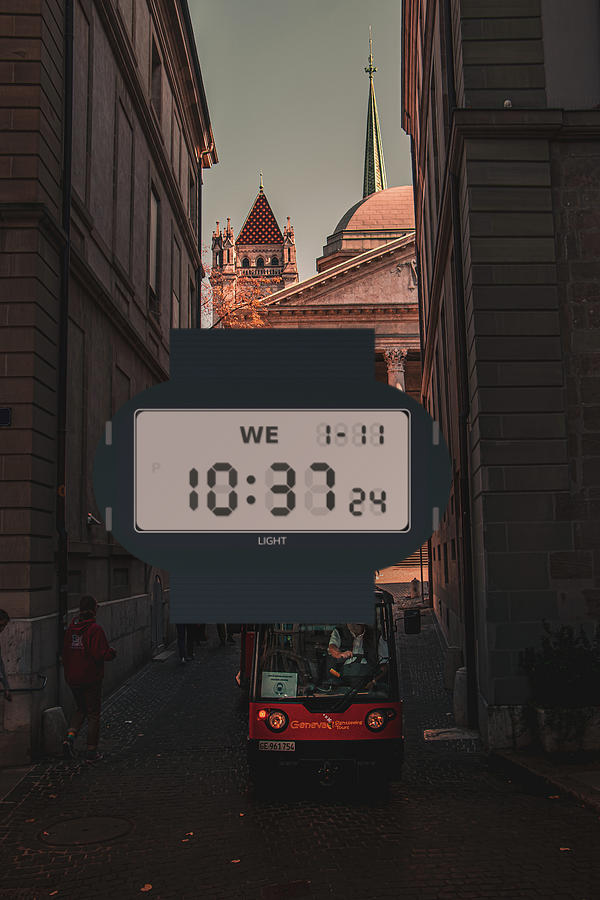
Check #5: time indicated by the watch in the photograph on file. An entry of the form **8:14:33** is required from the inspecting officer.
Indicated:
**10:37:24**
